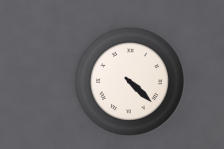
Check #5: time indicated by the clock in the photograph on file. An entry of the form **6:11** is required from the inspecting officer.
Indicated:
**4:22**
